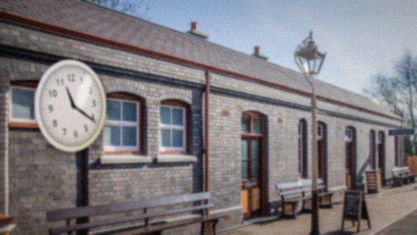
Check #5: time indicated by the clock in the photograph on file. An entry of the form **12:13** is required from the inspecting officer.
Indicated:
**11:21**
